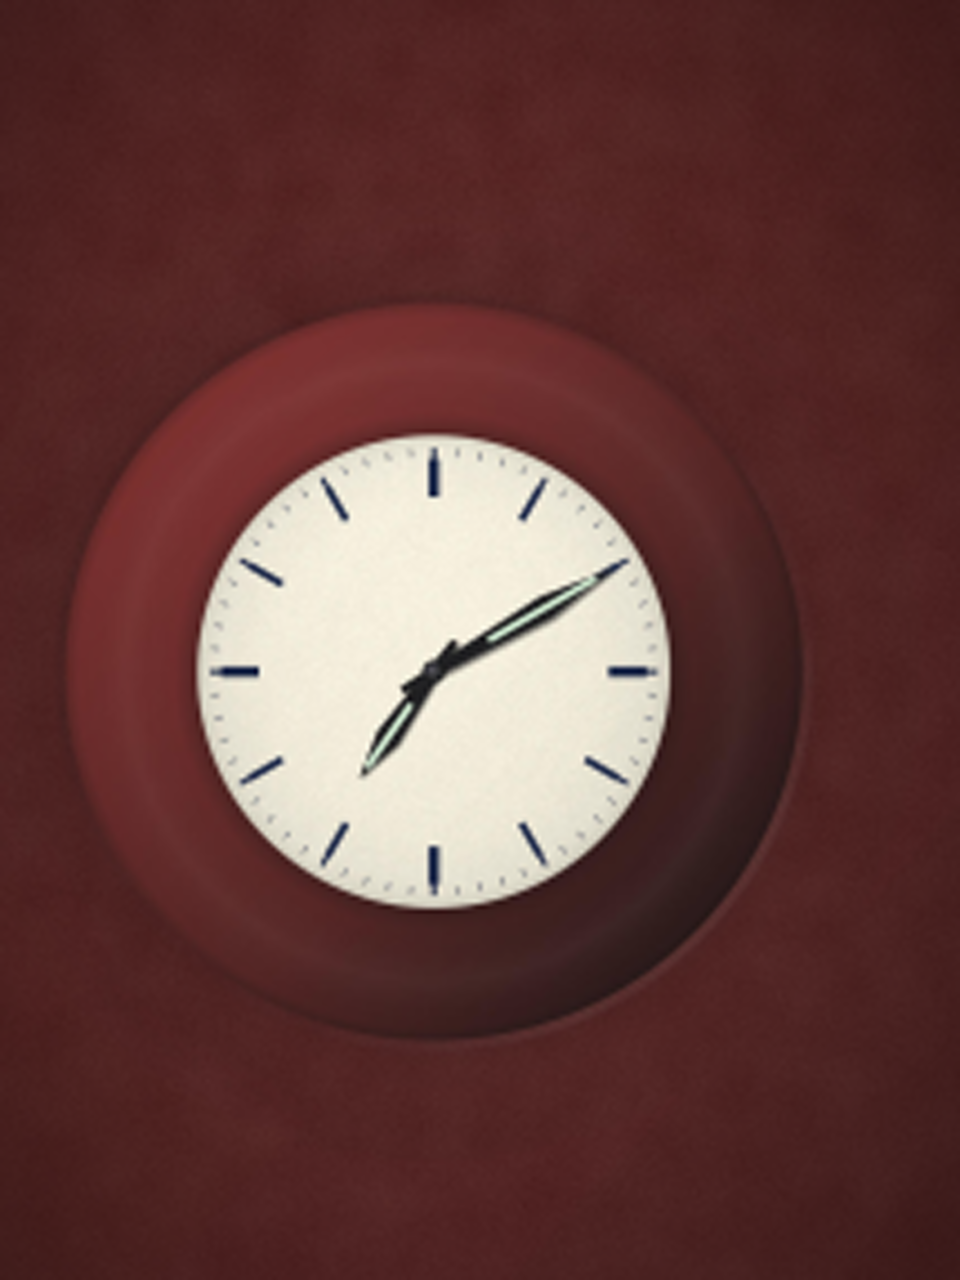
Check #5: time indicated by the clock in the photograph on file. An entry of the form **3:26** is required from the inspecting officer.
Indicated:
**7:10**
